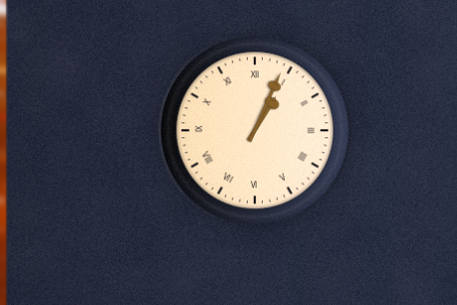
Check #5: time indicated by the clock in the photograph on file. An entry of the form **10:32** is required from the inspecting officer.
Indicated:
**1:04**
